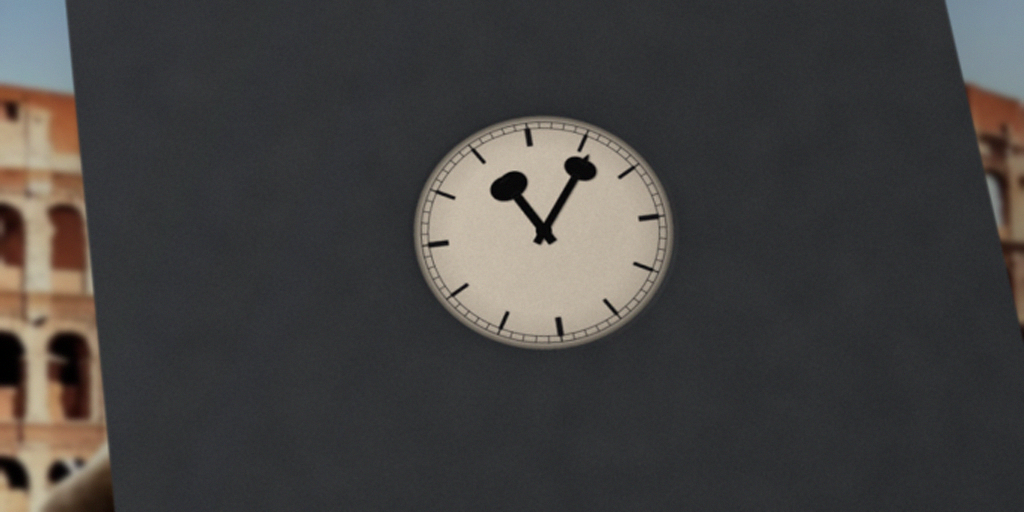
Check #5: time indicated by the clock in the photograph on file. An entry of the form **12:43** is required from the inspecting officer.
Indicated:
**11:06**
